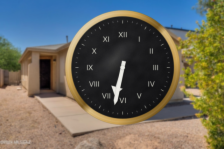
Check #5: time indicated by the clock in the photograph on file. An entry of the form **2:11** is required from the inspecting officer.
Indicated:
**6:32**
